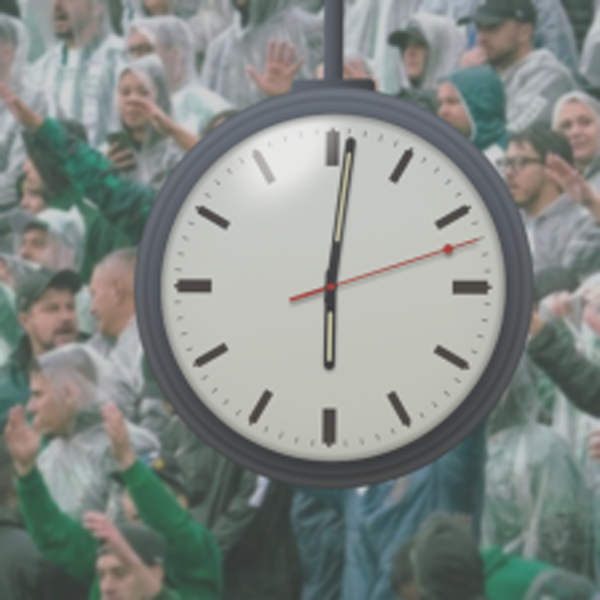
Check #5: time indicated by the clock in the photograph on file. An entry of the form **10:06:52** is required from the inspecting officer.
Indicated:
**6:01:12**
